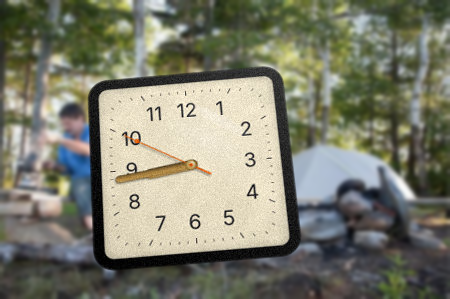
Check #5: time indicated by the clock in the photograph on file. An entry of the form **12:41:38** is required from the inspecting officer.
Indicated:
**8:43:50**
